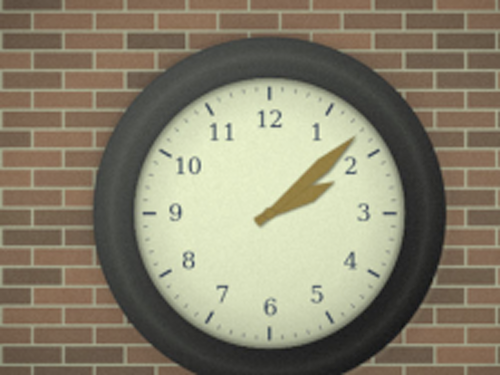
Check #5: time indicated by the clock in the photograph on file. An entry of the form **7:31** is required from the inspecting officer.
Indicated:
**2:08**
